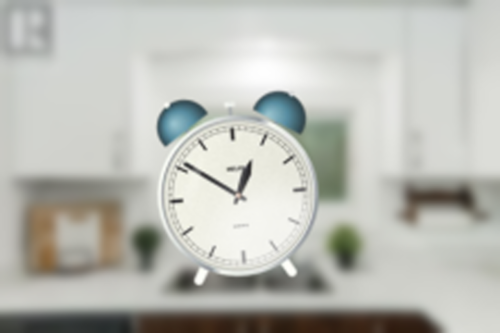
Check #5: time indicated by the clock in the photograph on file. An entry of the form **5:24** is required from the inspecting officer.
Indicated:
**12:51**
